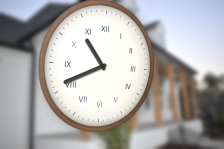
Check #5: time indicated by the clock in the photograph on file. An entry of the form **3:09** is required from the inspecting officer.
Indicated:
**10:41**
